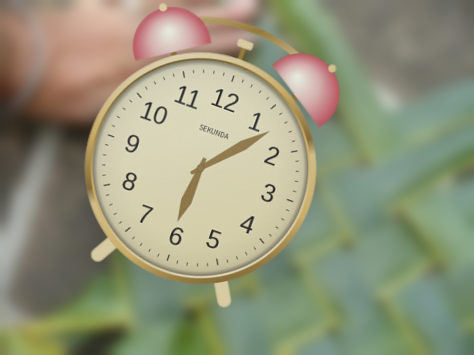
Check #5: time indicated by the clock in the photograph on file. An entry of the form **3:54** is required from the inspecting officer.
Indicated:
**6:07**
